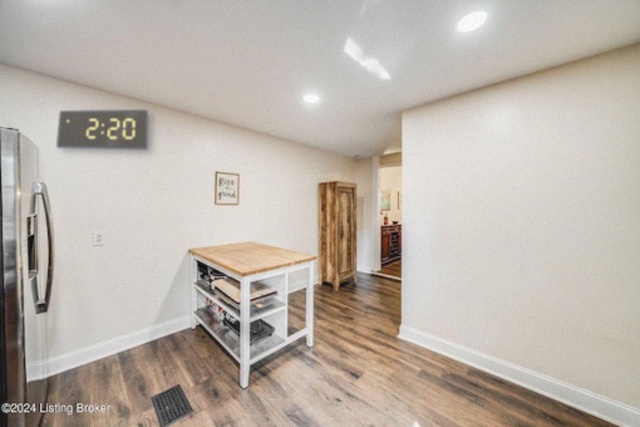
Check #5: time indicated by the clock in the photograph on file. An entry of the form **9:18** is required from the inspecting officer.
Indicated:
**2:20**
